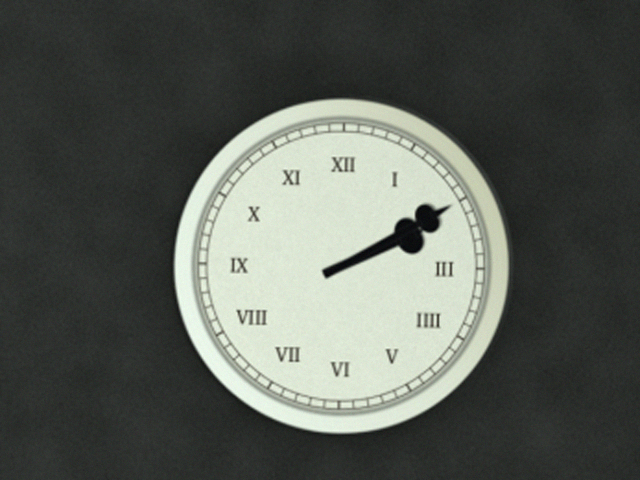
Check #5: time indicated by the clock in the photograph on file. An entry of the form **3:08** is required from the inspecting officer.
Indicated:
**2:10**
